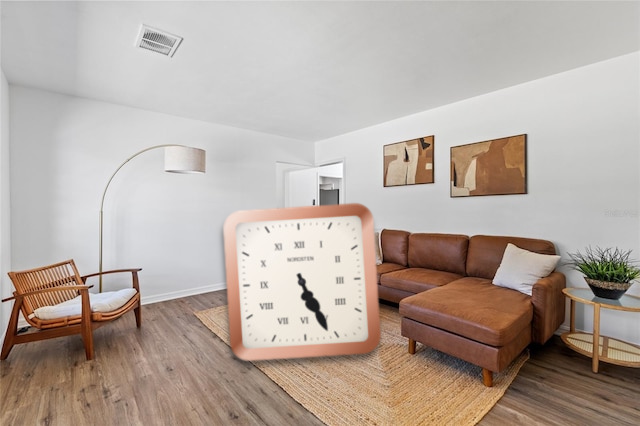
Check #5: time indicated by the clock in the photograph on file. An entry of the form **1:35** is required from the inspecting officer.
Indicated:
**5:26**
